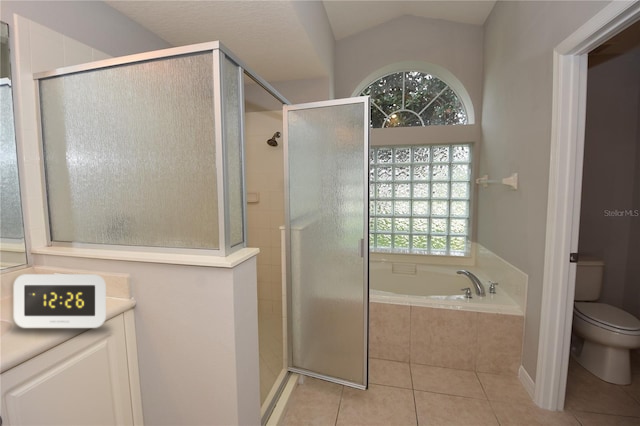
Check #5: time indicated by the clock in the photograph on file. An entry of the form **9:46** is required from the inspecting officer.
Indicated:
**12:26**
